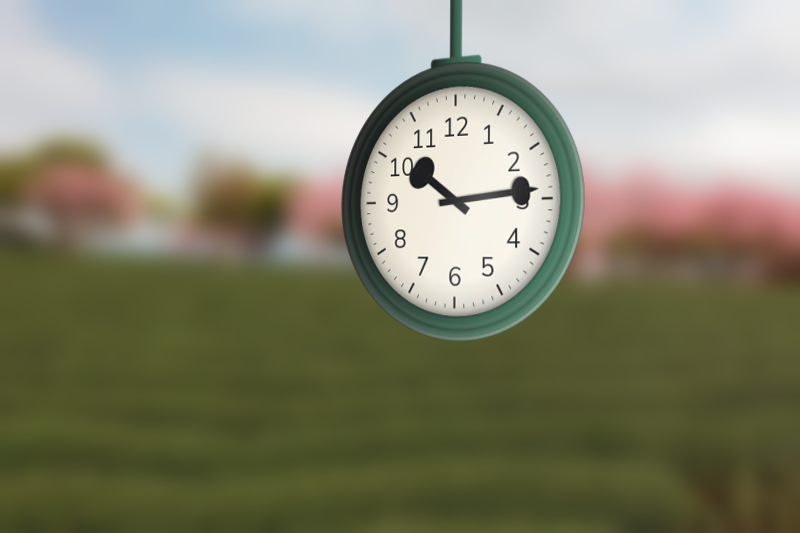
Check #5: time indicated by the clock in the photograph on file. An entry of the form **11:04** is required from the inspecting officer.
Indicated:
**10:14**
